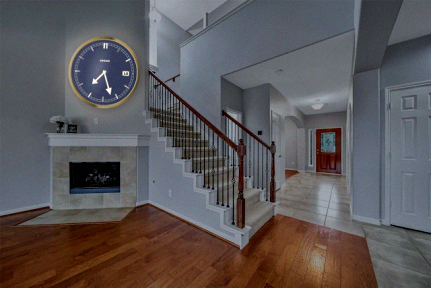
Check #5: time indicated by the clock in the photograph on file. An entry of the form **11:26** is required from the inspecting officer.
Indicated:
**7:27**
